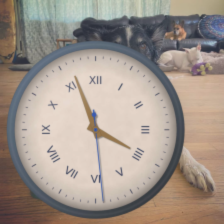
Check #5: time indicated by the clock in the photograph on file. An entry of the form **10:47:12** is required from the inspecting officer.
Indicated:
**3:56:29**
